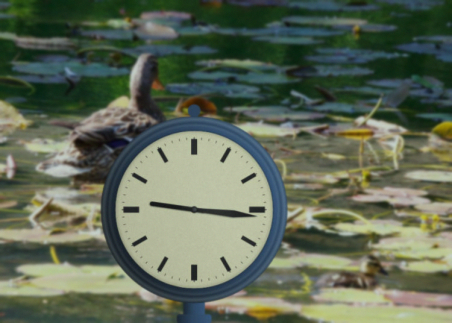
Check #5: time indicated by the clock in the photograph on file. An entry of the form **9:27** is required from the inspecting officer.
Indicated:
**9:16**
